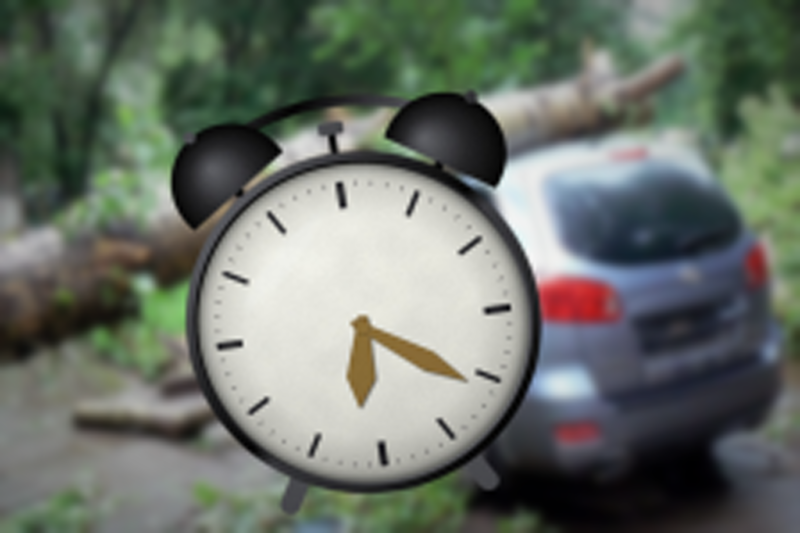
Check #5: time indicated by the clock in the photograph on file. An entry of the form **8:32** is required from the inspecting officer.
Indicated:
**6:21**
